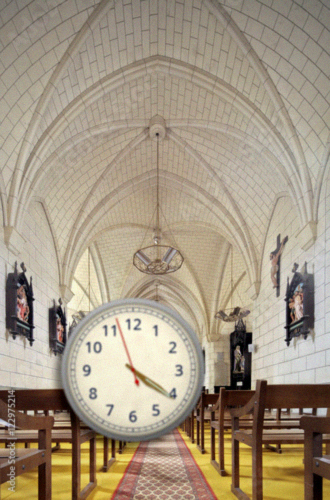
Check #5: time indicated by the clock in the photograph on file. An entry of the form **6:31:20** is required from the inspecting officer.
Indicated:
**4:20:57**
